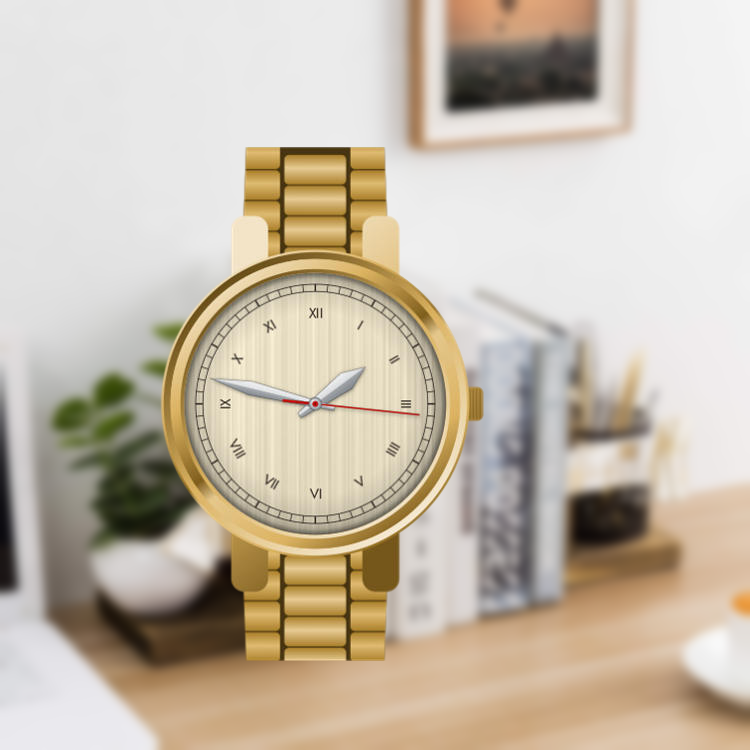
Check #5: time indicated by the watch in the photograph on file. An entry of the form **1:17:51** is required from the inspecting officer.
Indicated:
**1:47:16**
